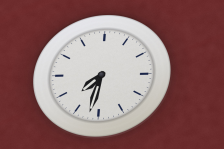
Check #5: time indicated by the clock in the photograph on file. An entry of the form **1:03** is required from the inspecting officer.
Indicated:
**7:32**
